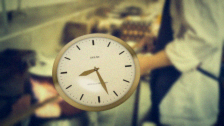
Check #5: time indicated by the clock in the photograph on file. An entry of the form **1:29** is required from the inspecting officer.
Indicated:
**8:27**
